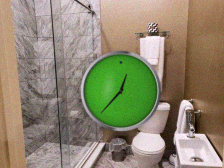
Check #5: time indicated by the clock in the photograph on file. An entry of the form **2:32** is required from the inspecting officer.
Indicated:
**12:37**
